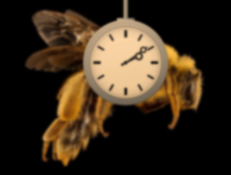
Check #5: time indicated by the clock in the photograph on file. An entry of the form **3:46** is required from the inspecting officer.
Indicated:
**2:09**
